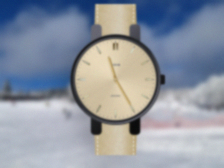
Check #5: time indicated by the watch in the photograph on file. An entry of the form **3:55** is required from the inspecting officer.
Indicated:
**11:25**
